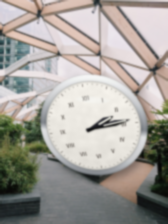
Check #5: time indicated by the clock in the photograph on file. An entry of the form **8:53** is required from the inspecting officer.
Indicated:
**2:14**
